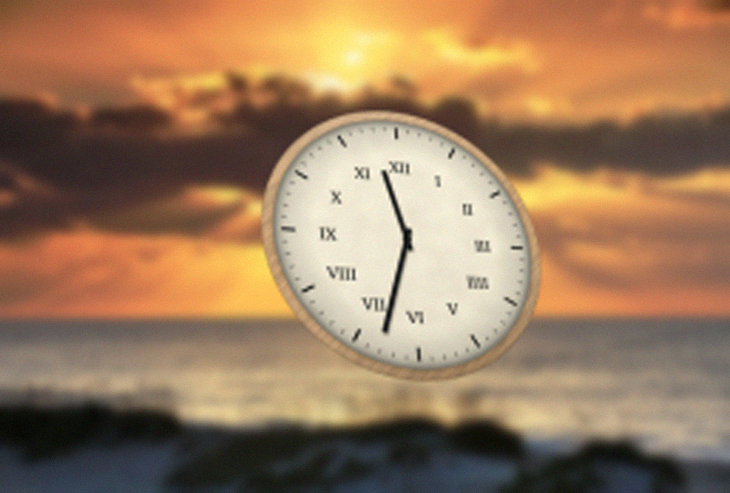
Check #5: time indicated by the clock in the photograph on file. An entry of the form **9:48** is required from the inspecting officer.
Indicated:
**11:33**
